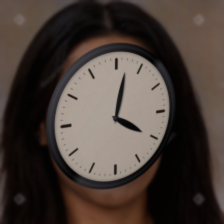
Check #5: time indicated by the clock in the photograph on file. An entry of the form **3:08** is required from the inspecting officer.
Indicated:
**4:02**
